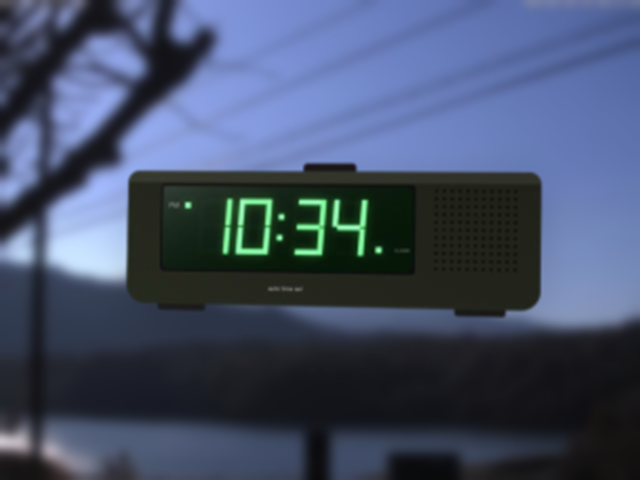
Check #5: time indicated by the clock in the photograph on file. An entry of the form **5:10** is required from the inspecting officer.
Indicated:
**10:34**
